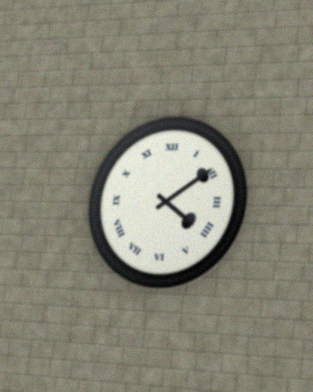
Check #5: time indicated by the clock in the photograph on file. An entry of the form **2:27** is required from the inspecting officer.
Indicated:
**4:09**
